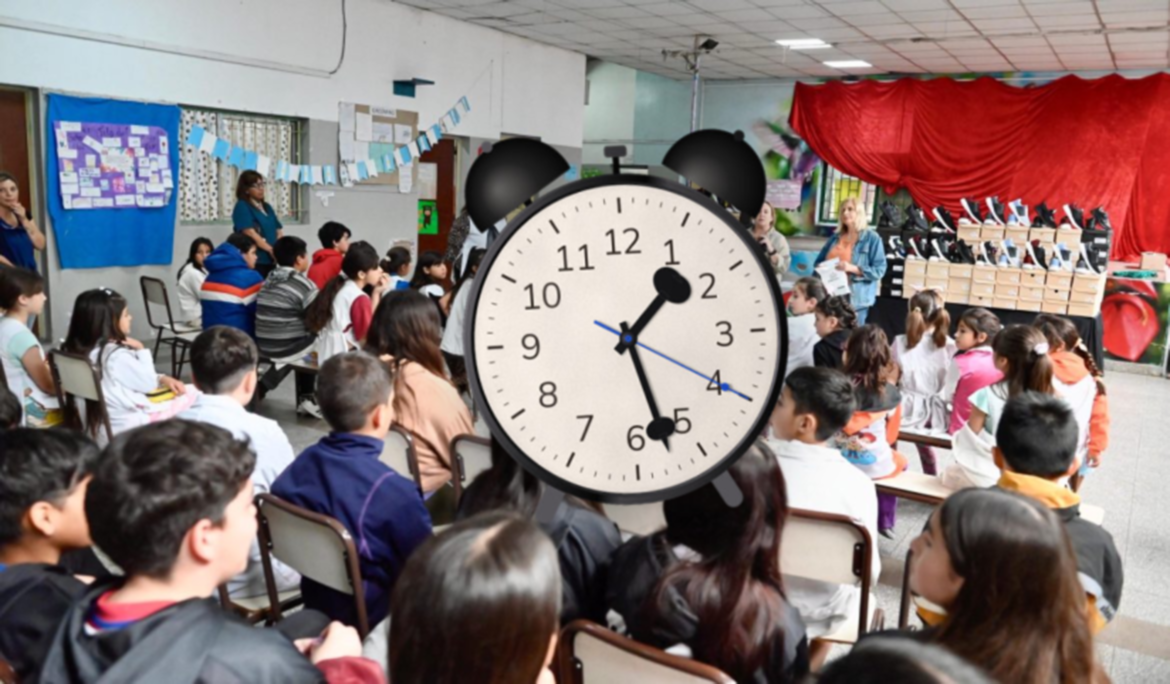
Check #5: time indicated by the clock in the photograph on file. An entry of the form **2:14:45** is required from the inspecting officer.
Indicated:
**1:27:20**
